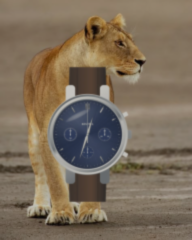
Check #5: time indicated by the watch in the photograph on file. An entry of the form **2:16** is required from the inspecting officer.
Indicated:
**12:33**
